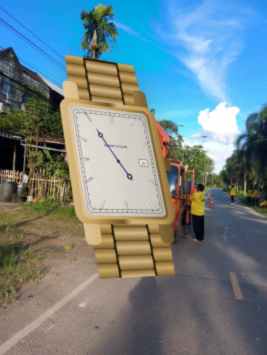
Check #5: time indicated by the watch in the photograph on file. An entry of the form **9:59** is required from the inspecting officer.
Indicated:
**4:55**
